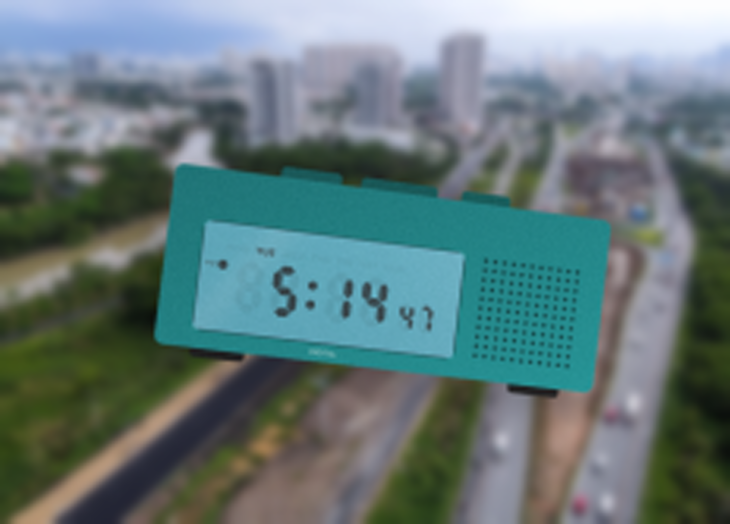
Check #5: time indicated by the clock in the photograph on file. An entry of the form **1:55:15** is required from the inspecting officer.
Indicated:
**5:14:47**
